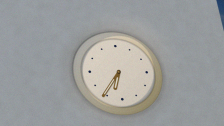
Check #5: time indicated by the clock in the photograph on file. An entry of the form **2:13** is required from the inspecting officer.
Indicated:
**6:36**
